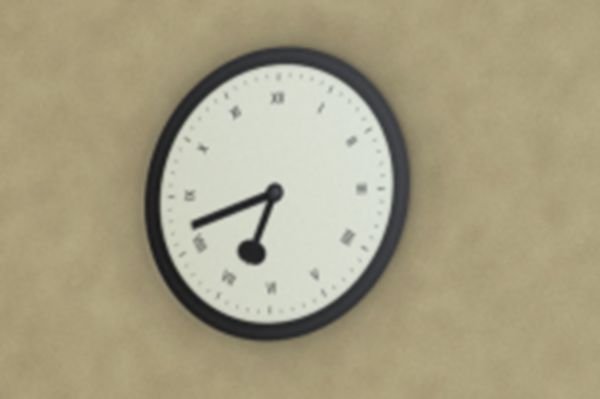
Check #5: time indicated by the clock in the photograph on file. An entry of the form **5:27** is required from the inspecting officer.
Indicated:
**6:42**
